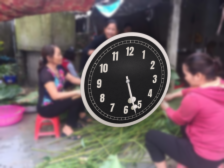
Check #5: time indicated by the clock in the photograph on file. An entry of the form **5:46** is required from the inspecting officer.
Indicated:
**5:27**
